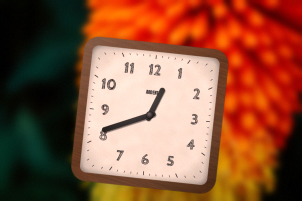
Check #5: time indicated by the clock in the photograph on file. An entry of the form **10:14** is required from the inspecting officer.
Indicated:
**12:41**
